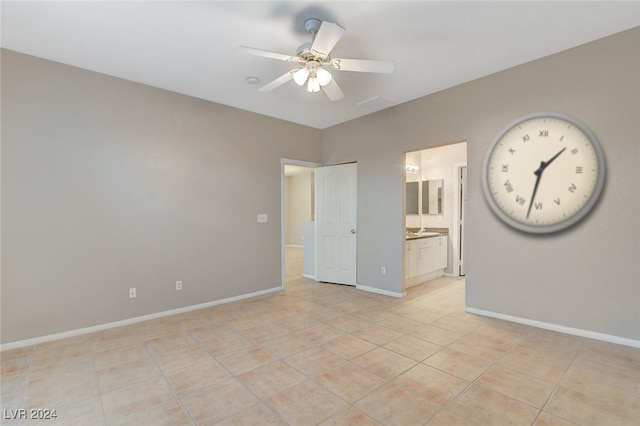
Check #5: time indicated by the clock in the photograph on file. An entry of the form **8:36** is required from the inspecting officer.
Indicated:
**1:32**
